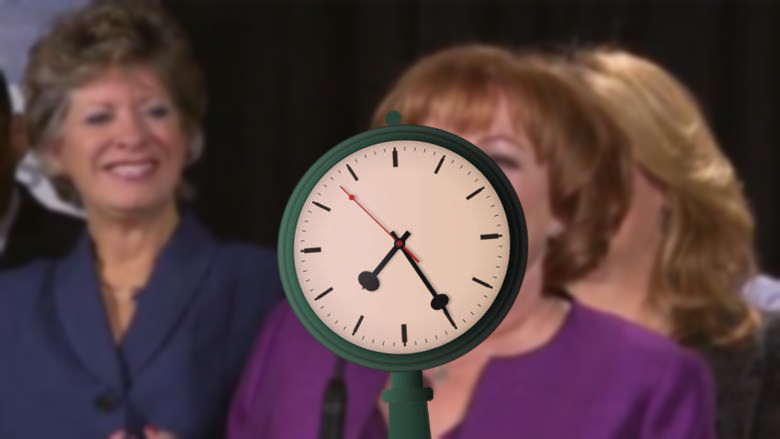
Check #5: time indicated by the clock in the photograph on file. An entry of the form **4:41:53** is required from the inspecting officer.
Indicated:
**7:24:53**
